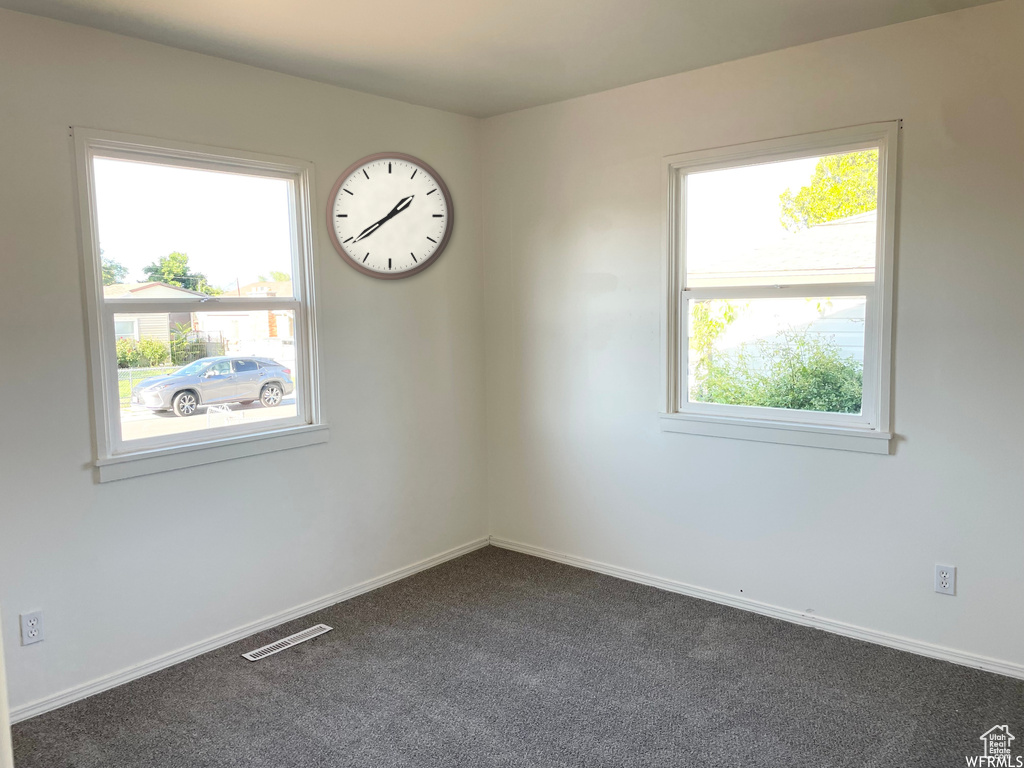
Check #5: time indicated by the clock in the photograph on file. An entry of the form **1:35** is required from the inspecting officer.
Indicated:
**1:39**
